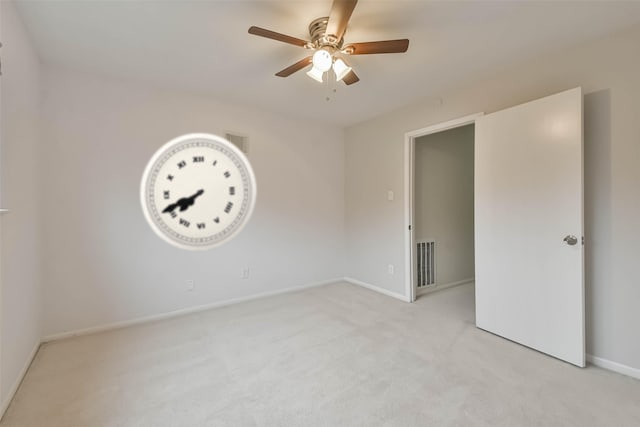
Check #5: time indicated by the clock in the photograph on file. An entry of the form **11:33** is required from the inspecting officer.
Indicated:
**7:41**
